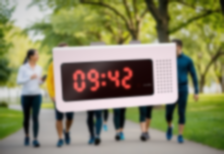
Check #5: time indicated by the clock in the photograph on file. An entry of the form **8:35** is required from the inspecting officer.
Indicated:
**9:42**
